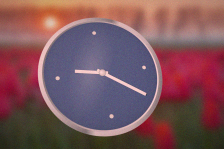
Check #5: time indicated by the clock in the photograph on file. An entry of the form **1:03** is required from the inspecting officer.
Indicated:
**9:21**
